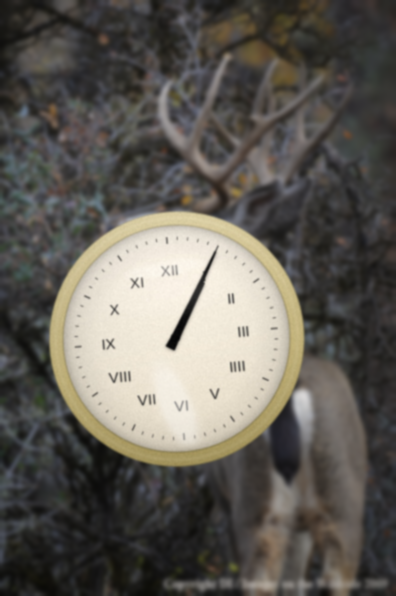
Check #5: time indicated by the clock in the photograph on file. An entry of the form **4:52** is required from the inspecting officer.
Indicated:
**1:05**
